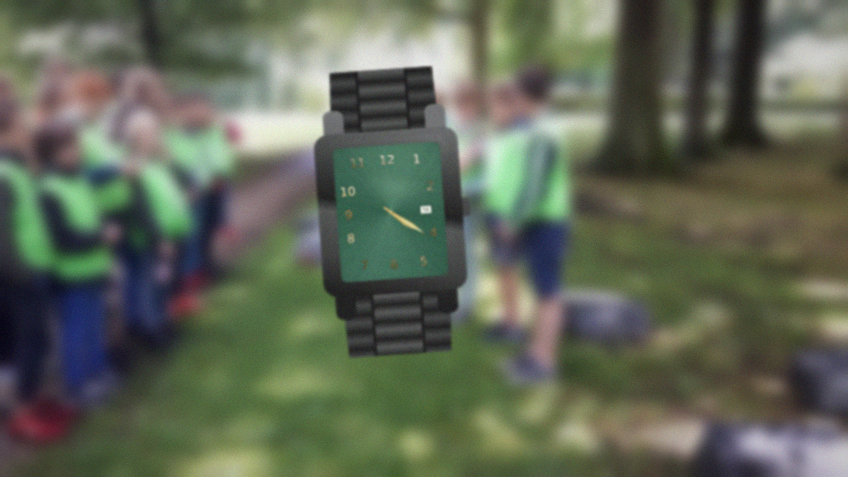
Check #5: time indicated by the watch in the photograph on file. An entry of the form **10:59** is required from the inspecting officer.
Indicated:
**4:21**
